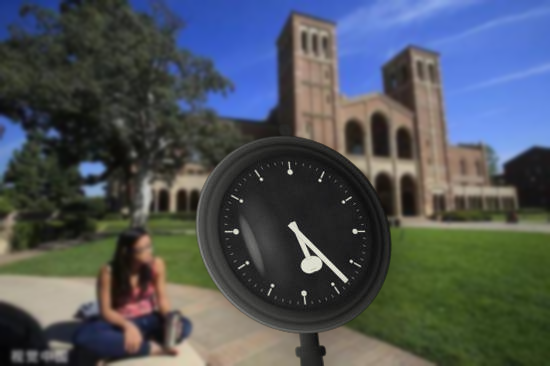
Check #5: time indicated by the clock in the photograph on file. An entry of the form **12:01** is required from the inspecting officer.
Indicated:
**5:23**
